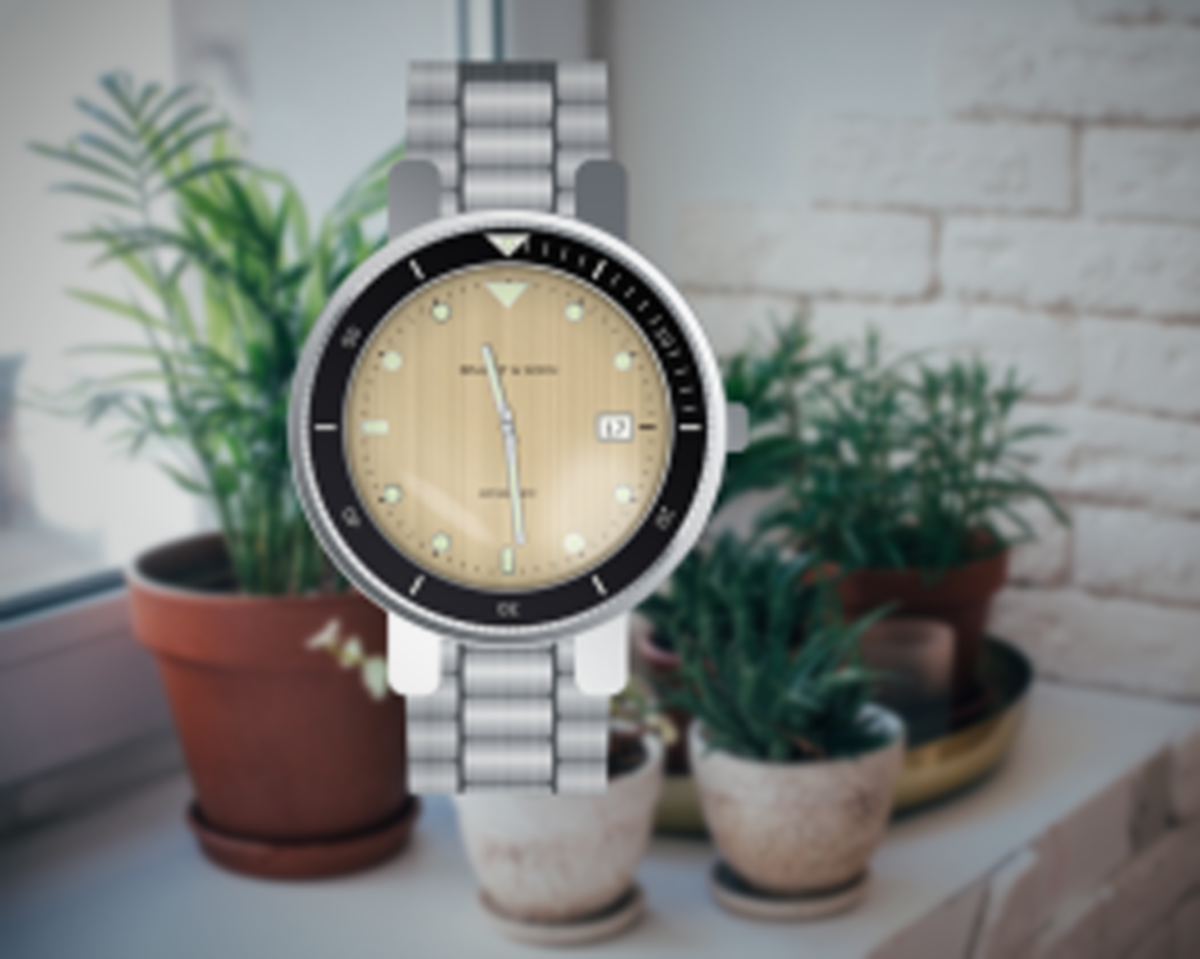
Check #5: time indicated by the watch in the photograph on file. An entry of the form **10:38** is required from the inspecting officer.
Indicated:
**11:29**
